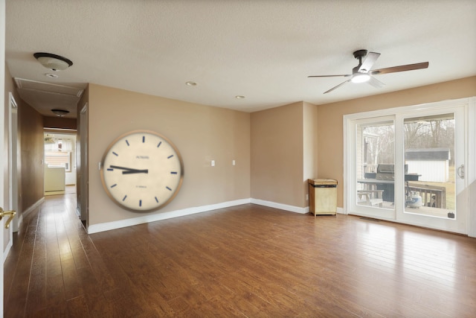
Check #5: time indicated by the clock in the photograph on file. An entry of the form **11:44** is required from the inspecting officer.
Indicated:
**8:46**
